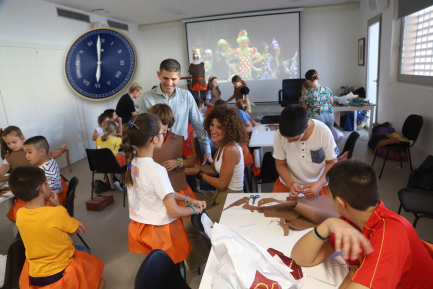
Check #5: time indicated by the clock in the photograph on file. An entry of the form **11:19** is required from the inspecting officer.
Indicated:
**5:59**
